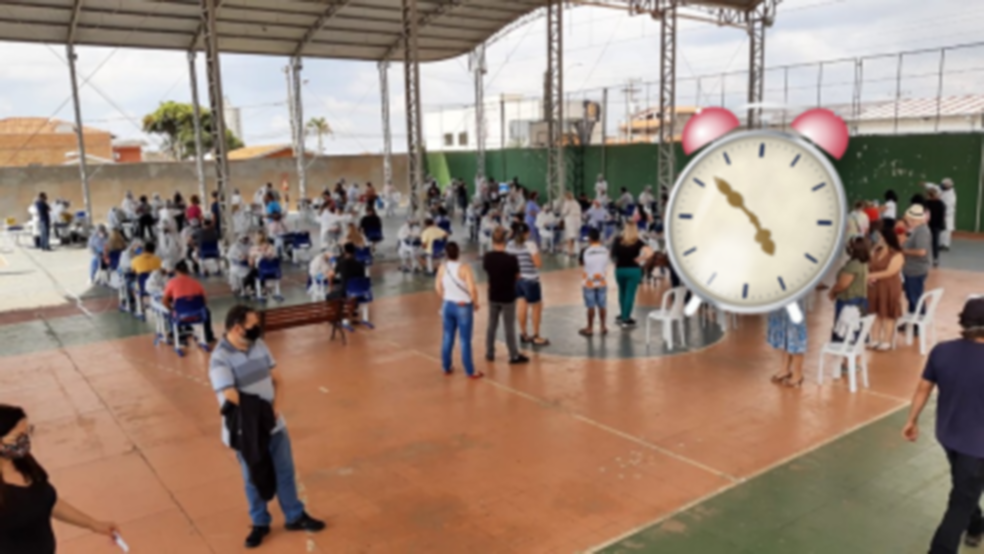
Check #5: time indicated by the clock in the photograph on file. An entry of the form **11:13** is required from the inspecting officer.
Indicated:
**4:52**
